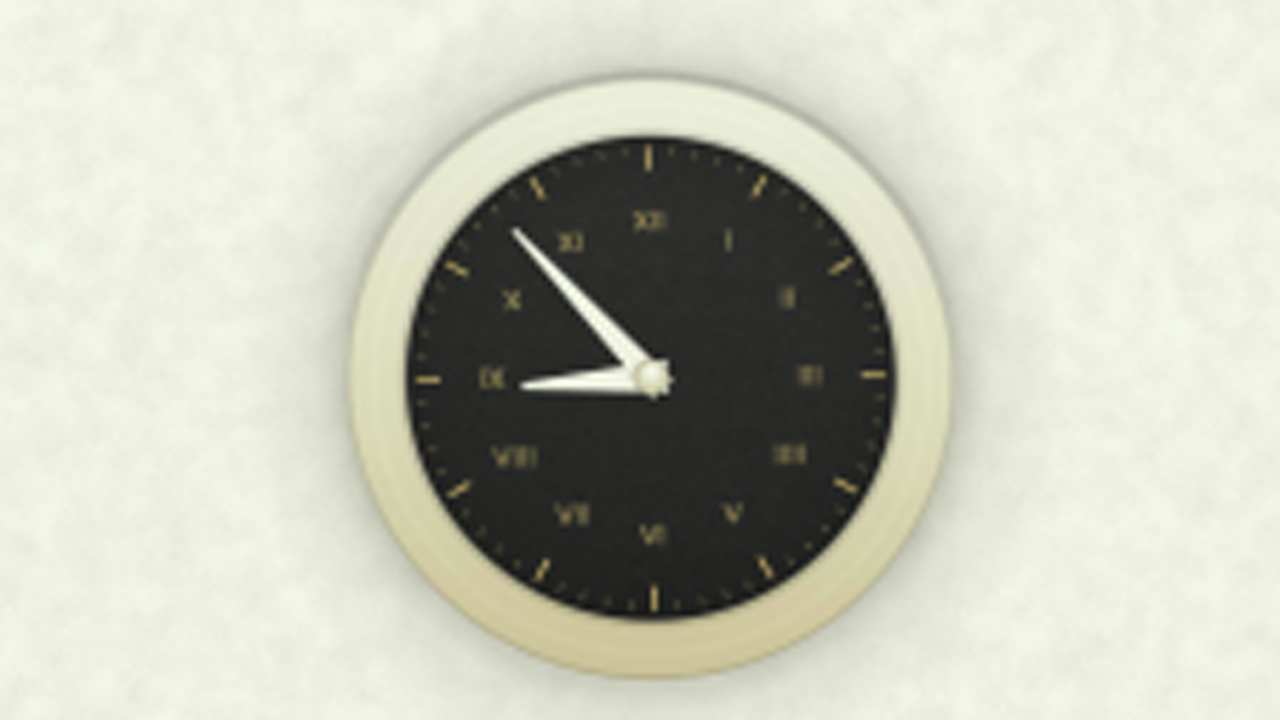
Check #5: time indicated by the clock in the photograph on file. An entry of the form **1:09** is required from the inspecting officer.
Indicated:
**8:53**
